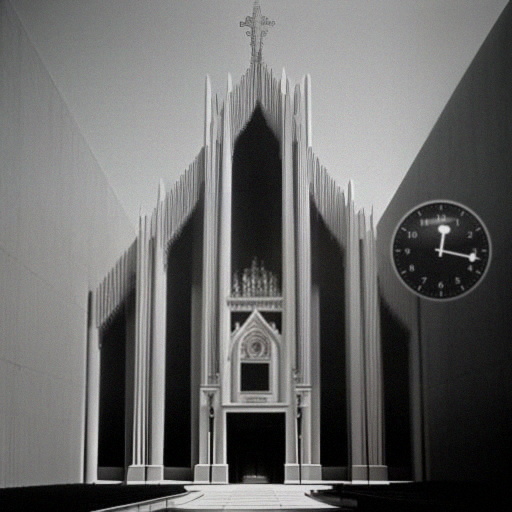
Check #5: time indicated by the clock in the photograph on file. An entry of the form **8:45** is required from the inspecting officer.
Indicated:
**12:17**
